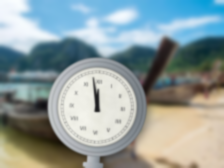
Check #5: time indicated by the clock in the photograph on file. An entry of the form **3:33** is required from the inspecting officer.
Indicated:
**11:58**
